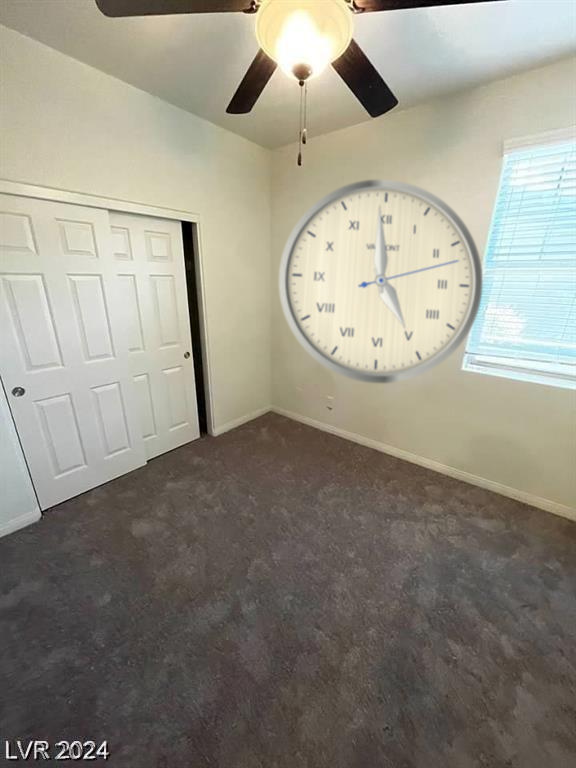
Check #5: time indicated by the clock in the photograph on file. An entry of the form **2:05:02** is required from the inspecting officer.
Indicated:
**4:59:12**
